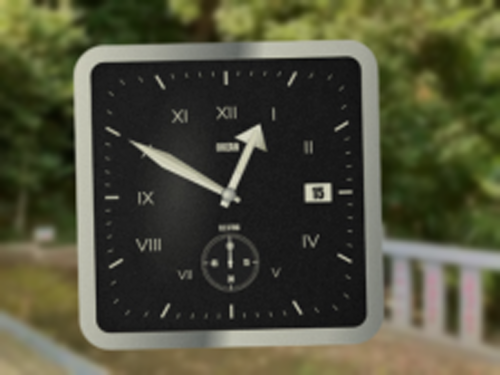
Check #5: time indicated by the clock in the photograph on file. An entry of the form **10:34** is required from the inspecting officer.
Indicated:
**12:50**
